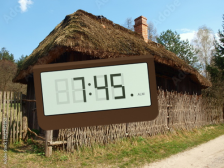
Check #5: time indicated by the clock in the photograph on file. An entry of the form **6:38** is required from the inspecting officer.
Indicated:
**7:45**
